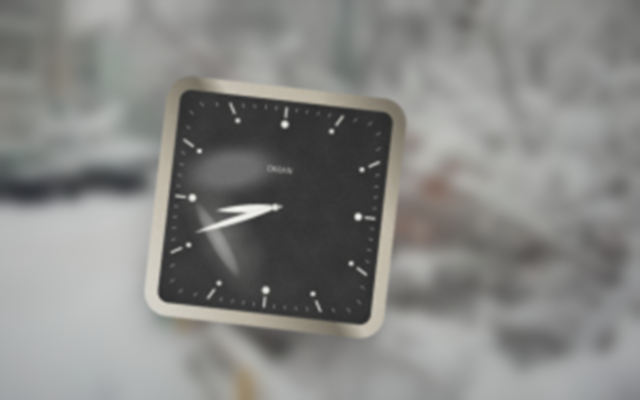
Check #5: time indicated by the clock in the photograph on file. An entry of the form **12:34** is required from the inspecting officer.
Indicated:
**8:41**
